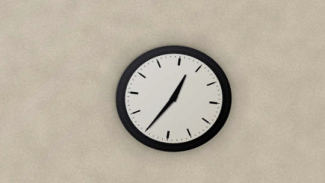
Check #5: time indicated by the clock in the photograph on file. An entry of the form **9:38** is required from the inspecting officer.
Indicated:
**12:35**
